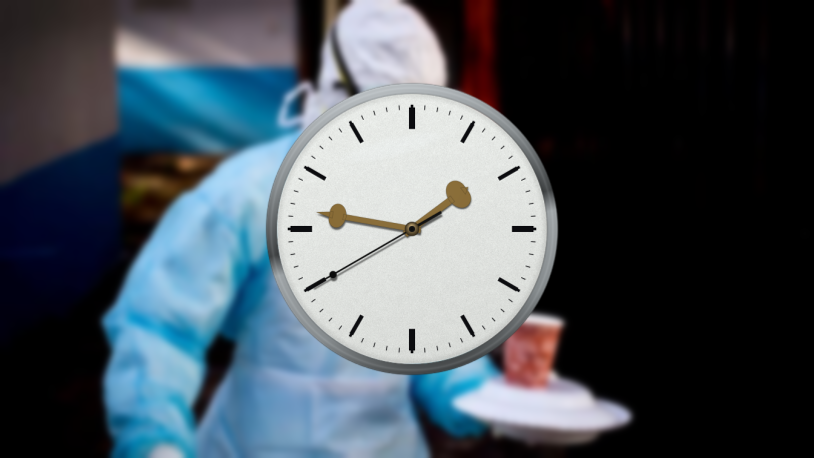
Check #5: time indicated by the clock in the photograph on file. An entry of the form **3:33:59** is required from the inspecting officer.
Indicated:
**1:46:40**
